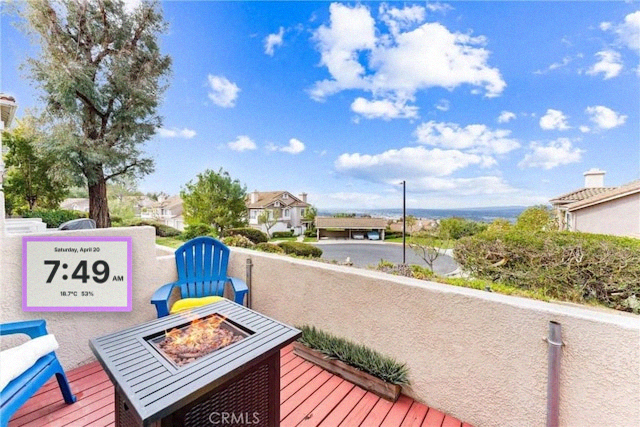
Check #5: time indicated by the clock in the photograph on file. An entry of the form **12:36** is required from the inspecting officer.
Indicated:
**7:49**
